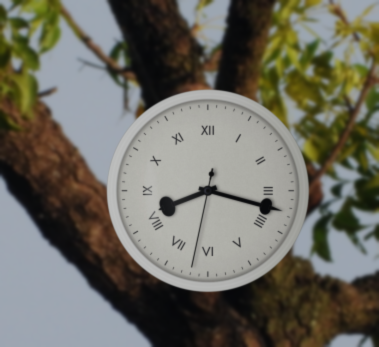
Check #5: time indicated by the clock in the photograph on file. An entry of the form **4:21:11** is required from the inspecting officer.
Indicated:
**8:17:32**
